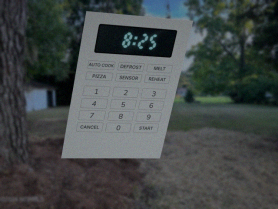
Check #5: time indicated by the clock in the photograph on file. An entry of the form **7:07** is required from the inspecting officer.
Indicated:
**8:25**
